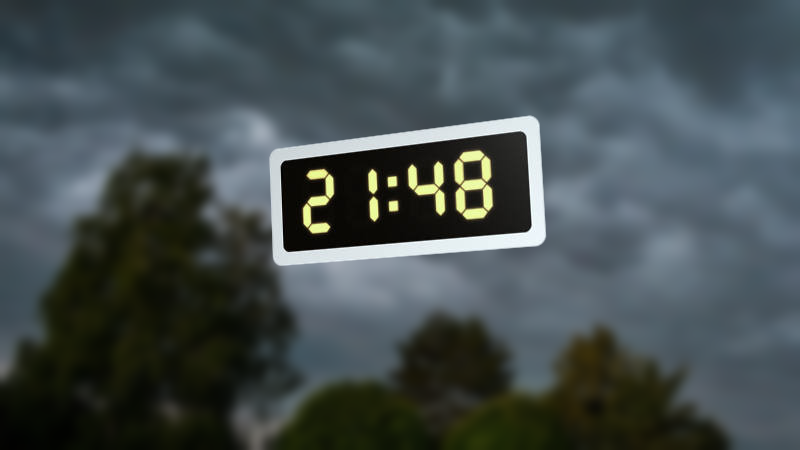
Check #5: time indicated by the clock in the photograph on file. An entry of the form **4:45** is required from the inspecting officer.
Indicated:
**21:48**
